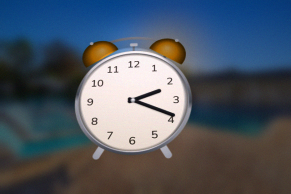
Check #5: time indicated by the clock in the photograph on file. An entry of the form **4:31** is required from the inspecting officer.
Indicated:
**2:19**
